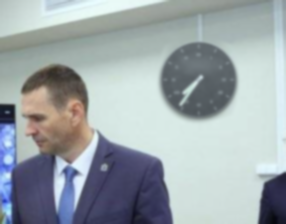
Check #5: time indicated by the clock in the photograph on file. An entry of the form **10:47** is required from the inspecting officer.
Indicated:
**7:36**
